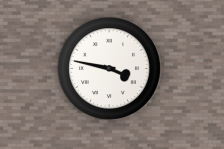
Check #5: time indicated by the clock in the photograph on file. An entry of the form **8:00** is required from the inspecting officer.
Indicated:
**3:47**
